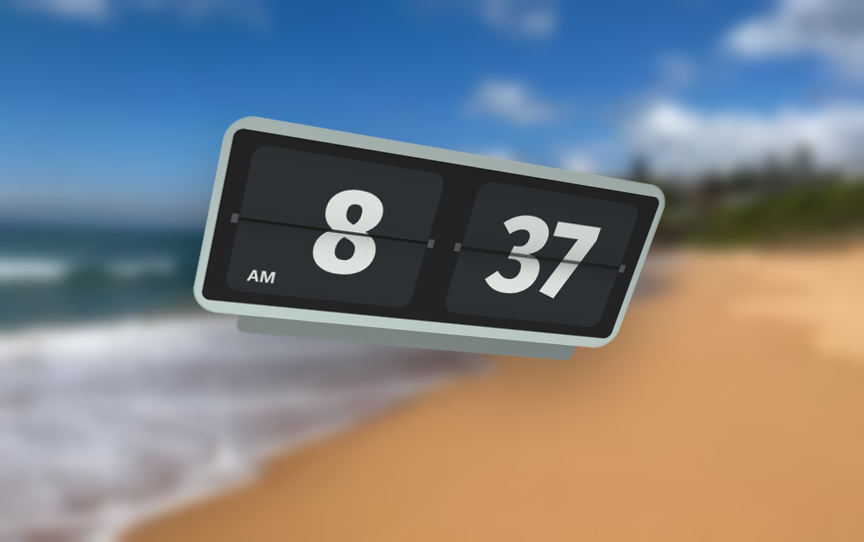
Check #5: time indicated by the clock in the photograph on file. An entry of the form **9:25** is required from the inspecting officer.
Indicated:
**8:37**
